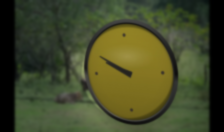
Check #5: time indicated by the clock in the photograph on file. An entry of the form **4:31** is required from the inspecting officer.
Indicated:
**9:50**
